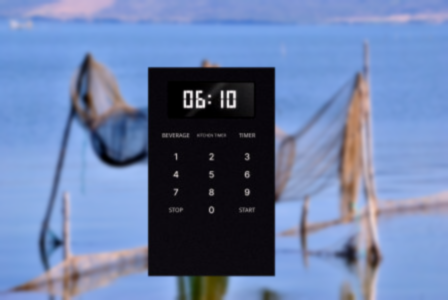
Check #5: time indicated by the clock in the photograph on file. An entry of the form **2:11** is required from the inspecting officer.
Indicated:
**6:10**
